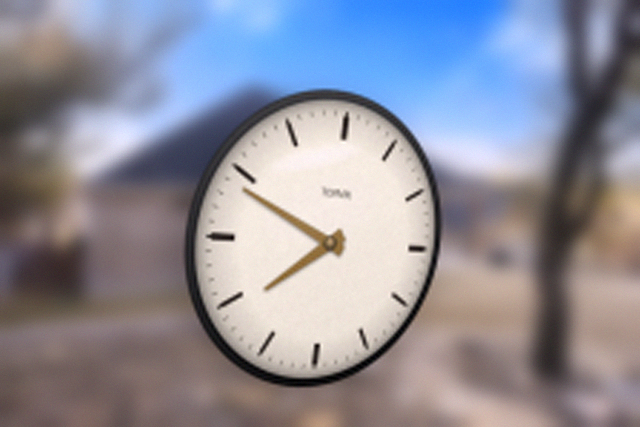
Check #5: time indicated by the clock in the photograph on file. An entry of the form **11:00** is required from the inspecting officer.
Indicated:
**7:49**
